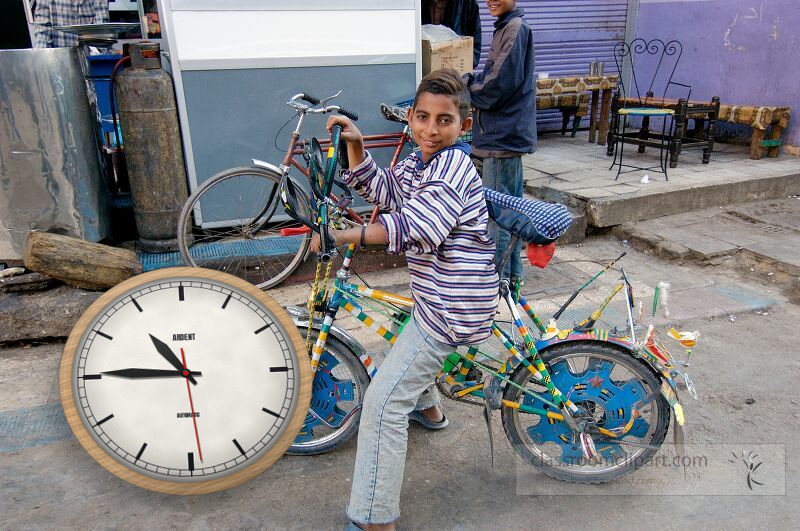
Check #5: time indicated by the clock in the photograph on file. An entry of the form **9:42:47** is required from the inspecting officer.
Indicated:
**10:45:29**
